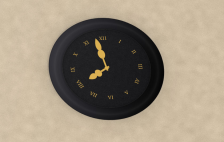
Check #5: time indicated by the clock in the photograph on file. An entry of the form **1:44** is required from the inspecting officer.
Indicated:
**7:58**
